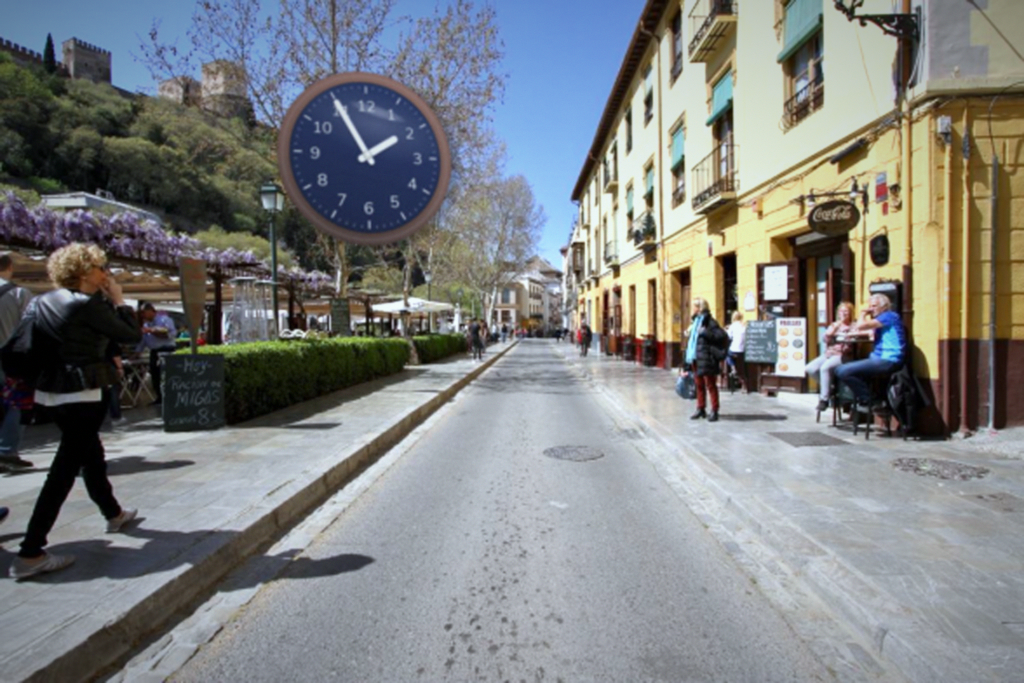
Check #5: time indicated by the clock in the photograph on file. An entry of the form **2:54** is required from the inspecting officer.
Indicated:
**1:55**
